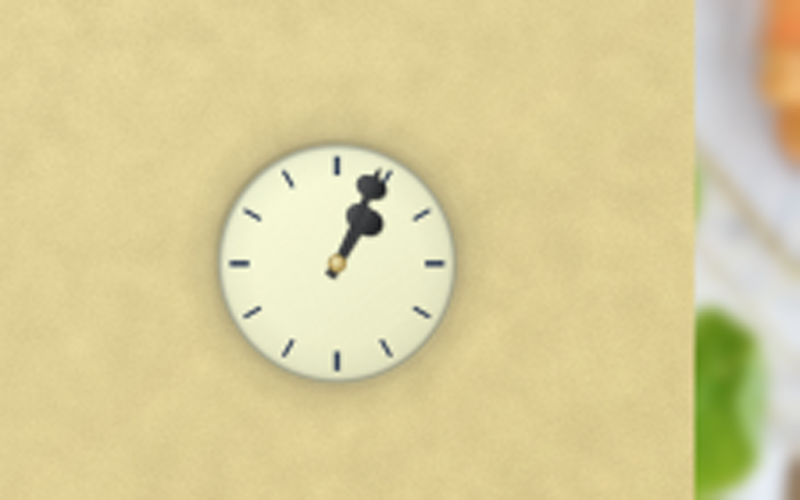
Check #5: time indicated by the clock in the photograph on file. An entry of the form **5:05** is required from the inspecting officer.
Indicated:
**1:04**
